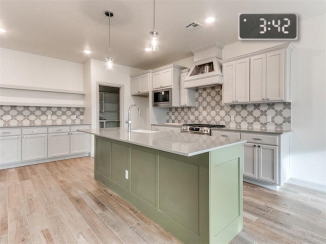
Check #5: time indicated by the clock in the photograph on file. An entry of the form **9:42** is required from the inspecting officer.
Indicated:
**3:42**
